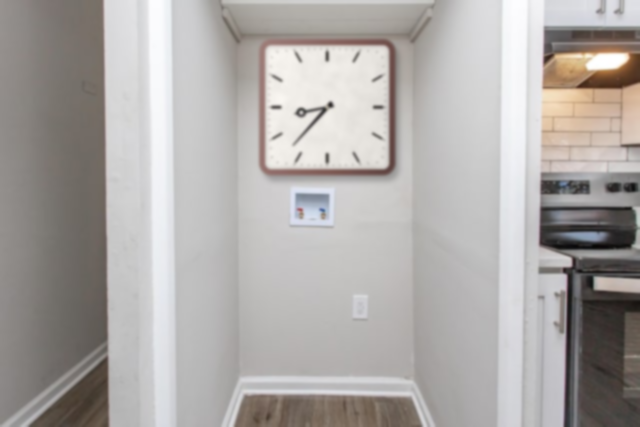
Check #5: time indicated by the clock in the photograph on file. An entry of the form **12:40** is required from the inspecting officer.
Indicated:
**8:37**
